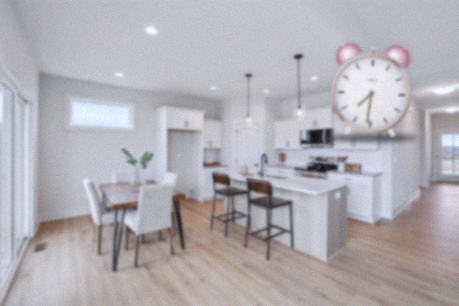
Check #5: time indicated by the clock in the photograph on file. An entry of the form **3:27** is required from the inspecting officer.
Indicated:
**7:31**
